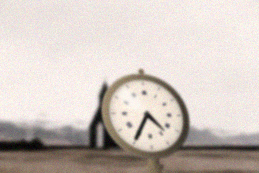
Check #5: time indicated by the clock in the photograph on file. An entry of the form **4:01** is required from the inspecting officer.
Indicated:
**4:35**
